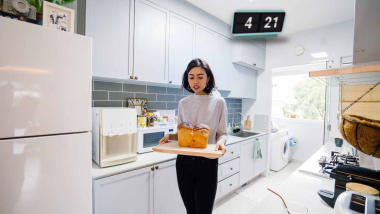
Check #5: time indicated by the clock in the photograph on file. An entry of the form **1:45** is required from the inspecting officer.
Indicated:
**4:21**
